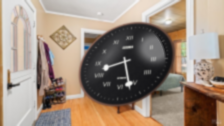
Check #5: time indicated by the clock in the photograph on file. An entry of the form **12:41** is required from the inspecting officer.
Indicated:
**8:27**
